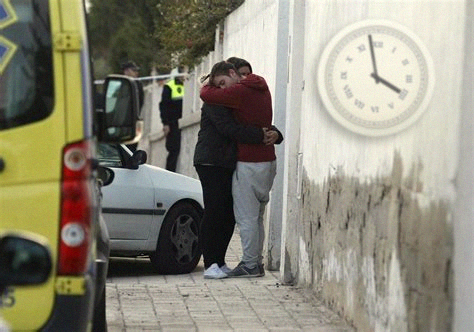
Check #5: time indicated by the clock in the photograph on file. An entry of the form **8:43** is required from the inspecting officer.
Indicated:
**3:58**
